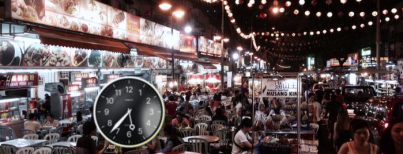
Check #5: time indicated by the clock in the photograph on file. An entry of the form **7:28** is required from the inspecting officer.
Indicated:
**5:37**
